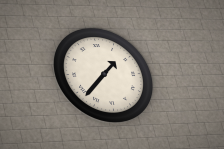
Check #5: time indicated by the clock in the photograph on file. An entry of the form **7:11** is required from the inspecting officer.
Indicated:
**1:38**
